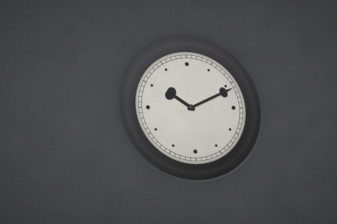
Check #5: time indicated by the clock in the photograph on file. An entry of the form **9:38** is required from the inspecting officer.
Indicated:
**10:11**
